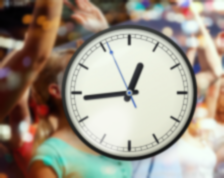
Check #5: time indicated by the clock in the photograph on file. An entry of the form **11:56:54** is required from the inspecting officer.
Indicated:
**12:43:56**
